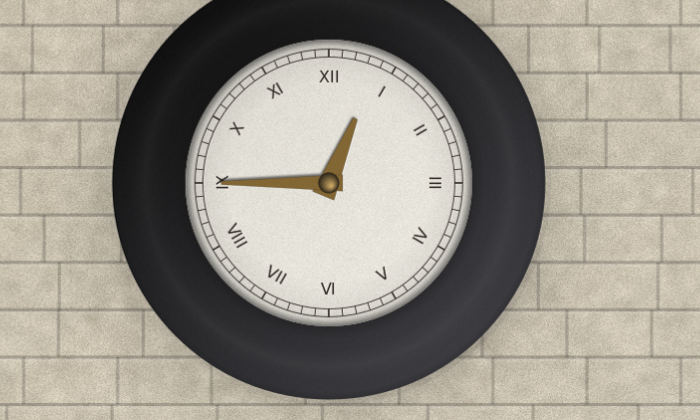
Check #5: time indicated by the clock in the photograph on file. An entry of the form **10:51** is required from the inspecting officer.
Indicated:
**12:45**
